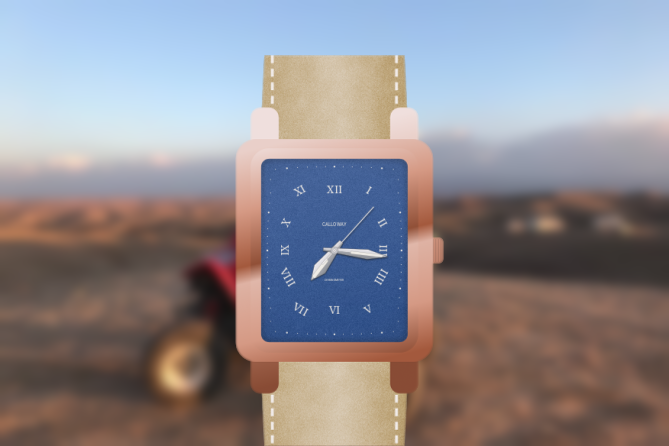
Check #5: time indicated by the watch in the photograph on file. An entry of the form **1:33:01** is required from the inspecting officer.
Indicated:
**7:16:07**
